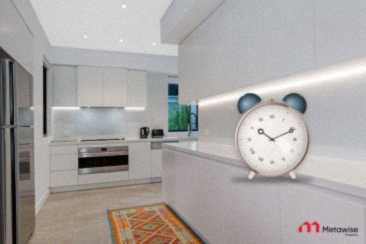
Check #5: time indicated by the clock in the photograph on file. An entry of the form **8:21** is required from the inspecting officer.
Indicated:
**10:11**
